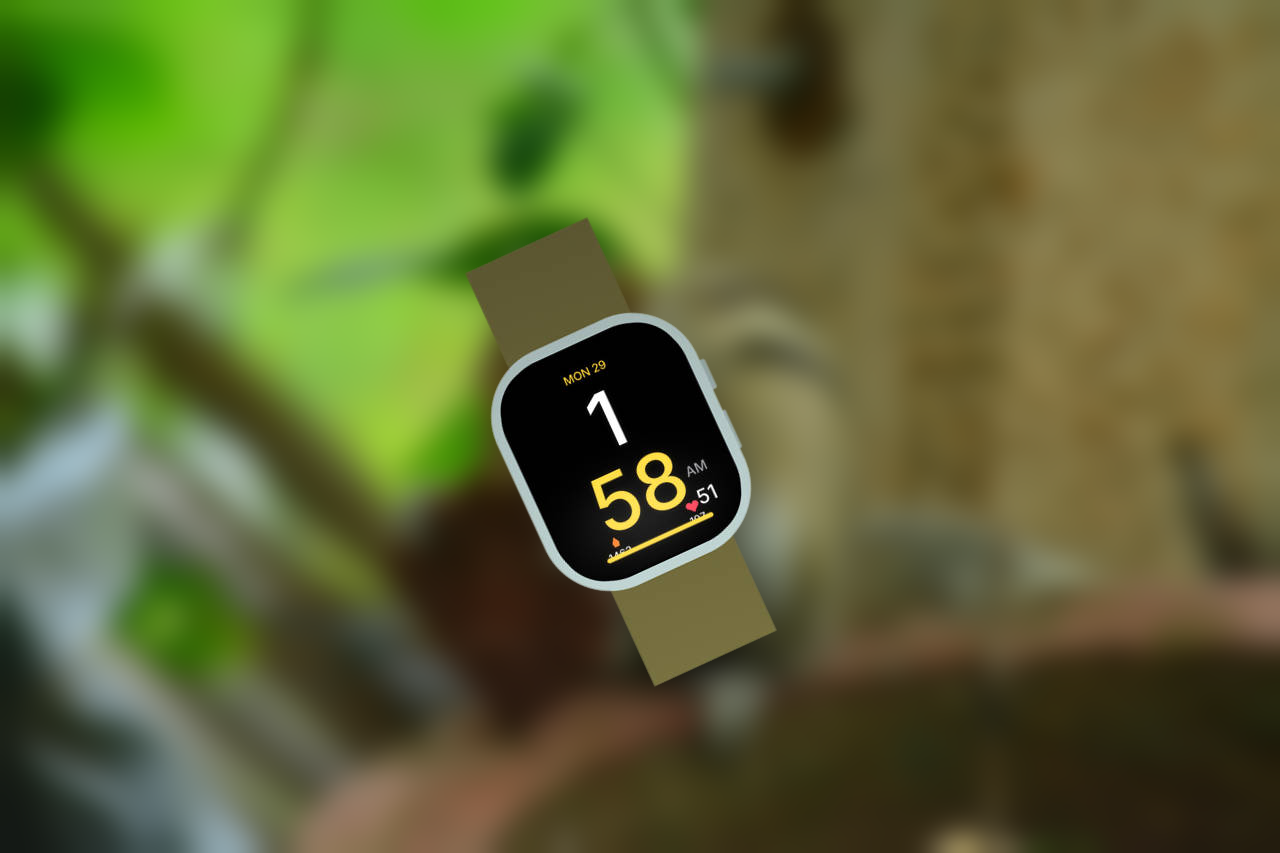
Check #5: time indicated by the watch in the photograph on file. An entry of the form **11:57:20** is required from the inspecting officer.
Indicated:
**1:58:51**
